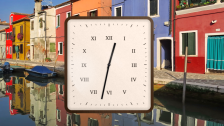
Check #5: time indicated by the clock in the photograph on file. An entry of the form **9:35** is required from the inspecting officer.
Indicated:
**12:32**
